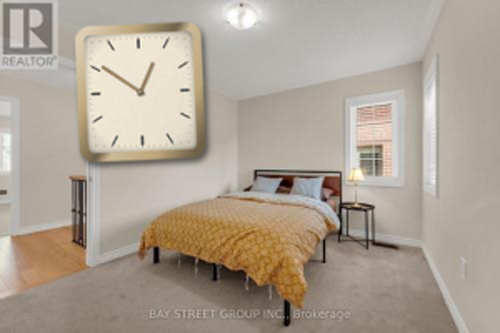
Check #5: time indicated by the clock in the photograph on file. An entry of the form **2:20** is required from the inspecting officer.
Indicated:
**12:51**
